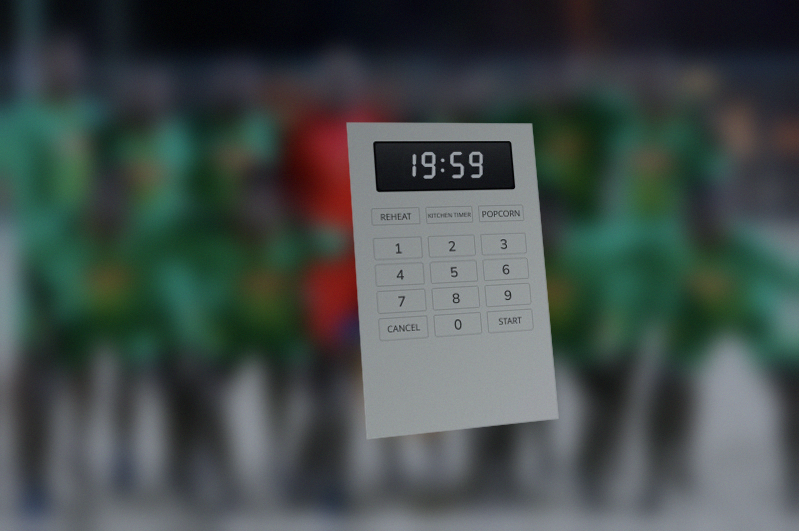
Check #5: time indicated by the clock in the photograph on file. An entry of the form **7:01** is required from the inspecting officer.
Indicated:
**19:59**
